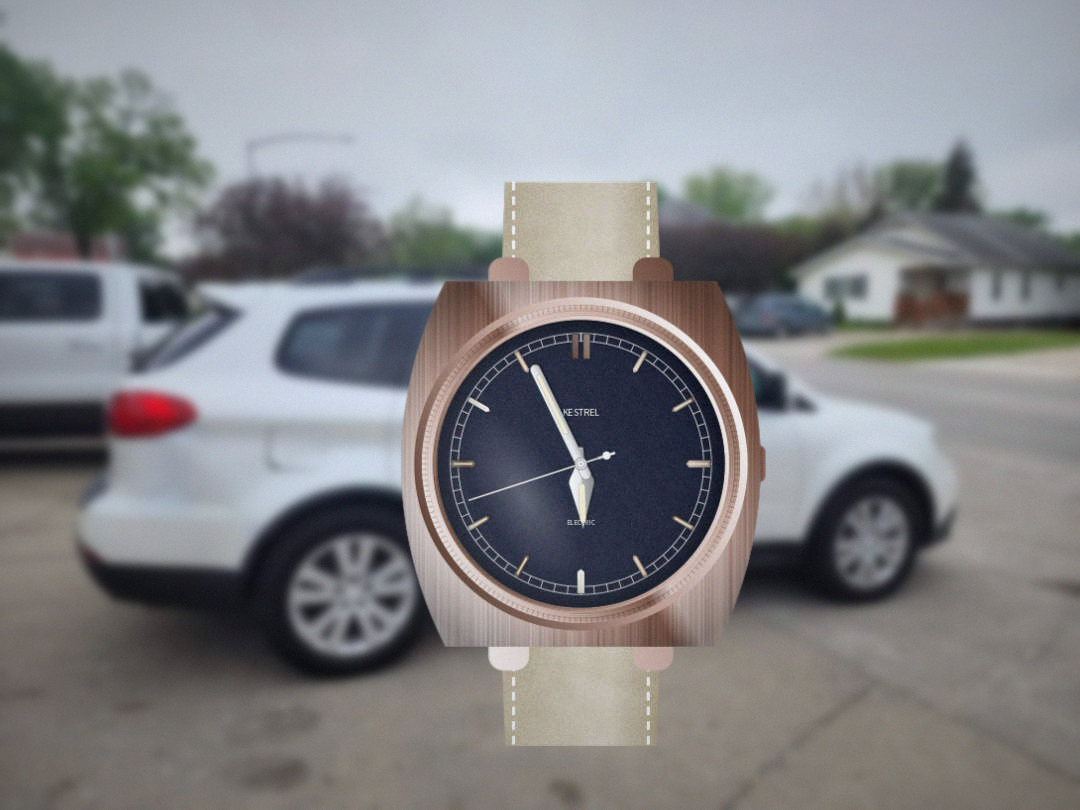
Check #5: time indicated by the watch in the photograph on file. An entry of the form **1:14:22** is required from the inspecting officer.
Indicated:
**5:55:42**
